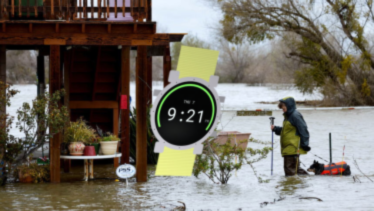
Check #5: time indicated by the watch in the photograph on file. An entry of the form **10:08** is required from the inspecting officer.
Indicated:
**9:21**
